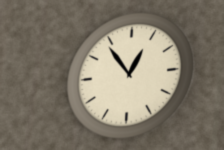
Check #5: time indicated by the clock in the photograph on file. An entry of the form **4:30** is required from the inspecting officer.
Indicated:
**12:54**
